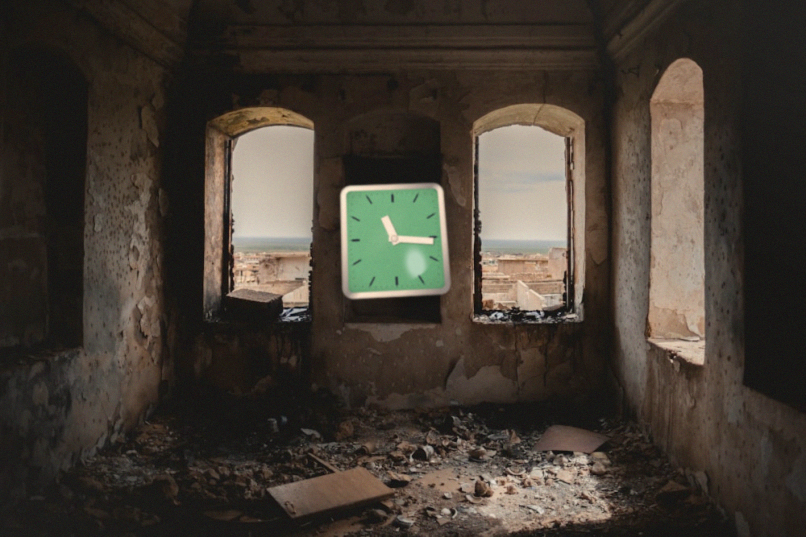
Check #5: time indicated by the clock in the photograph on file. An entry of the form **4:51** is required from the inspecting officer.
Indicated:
**11:16**
